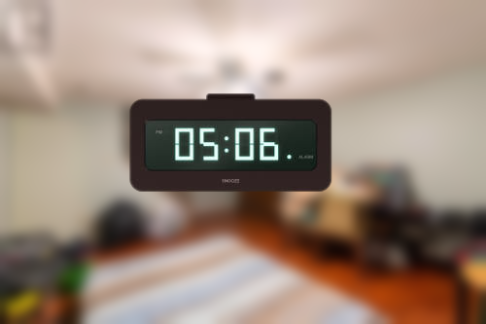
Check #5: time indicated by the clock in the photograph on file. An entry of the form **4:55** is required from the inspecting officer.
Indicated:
**5:06**
